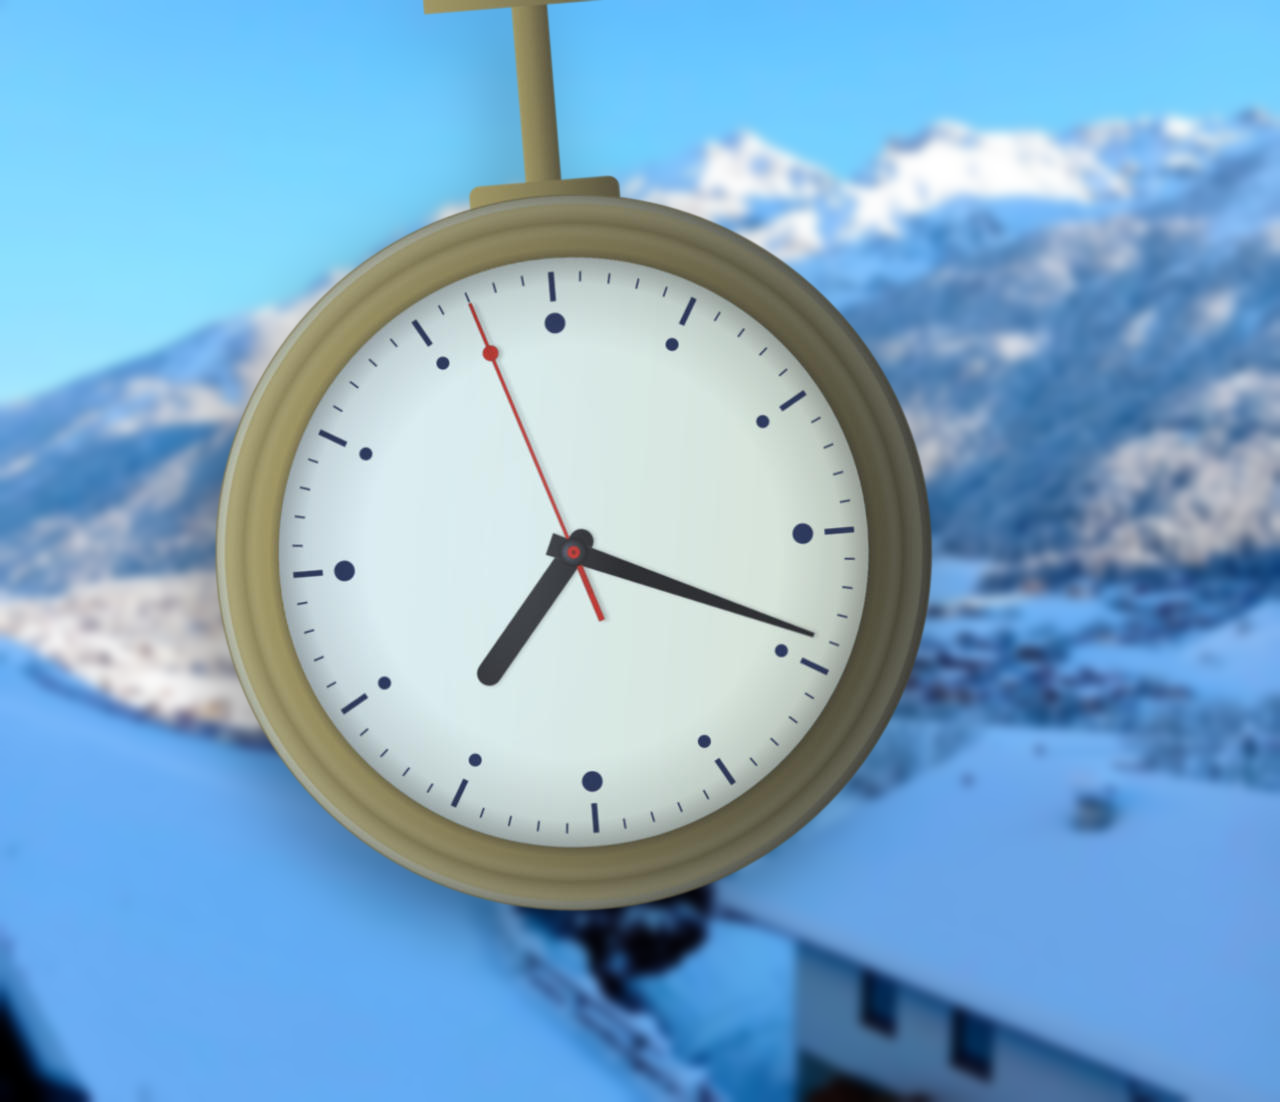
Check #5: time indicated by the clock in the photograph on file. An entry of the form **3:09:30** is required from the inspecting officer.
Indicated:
**7:18:57**
